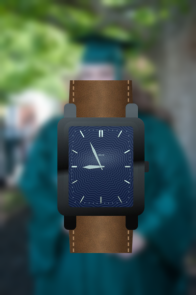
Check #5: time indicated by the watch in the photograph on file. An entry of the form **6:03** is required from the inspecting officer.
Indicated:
**8:56**
